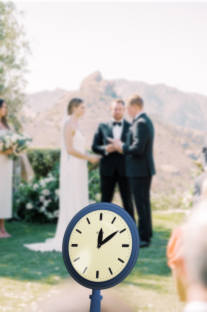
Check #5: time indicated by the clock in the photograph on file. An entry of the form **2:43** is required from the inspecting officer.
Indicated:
**12:09**
